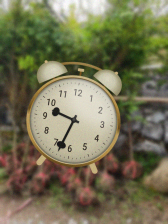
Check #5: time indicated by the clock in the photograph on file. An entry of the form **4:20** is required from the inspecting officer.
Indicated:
**9:33**
